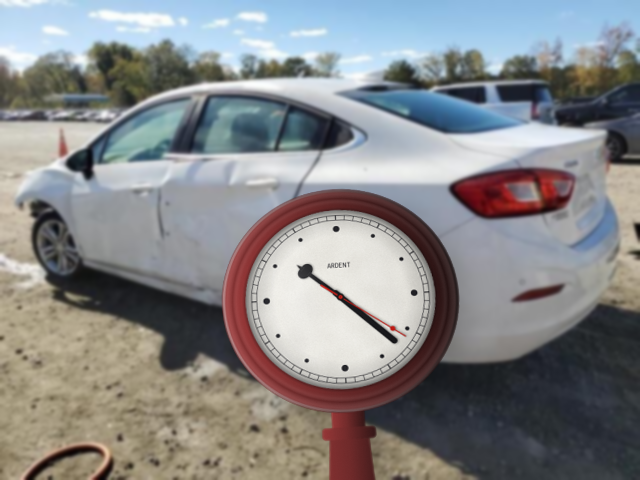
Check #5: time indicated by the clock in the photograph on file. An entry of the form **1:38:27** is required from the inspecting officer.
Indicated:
**10:22:21**
